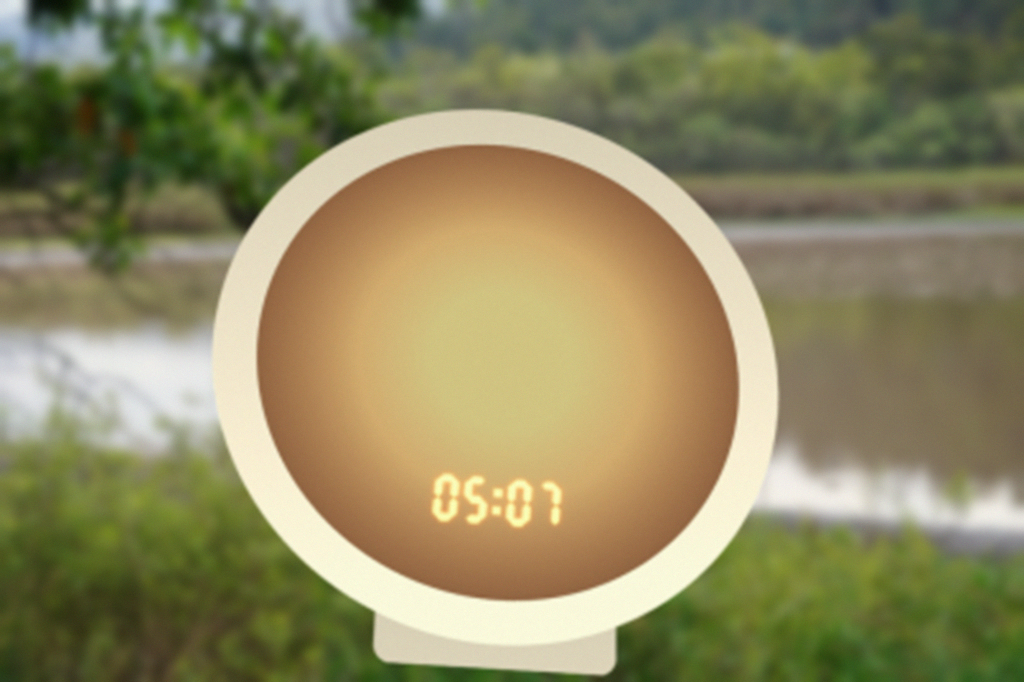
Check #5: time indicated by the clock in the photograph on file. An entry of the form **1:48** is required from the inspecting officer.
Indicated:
**5:07**
